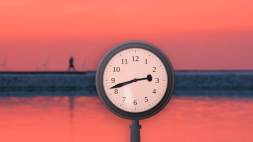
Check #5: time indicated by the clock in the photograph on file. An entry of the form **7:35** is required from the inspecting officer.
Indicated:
**2:42**
